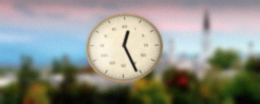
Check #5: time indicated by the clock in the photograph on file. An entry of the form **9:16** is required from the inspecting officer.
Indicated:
**12:26**
